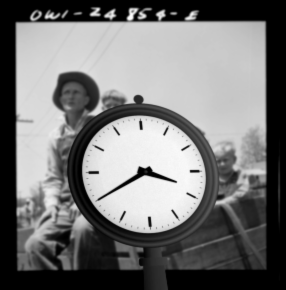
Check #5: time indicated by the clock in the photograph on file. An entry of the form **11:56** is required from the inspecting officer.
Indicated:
**3:40**
